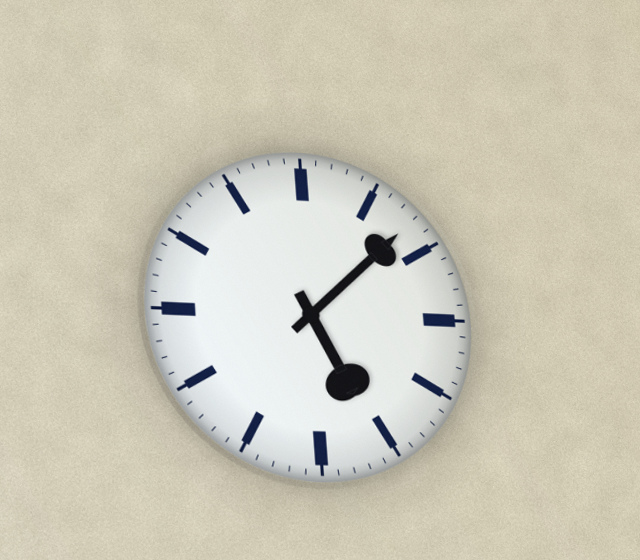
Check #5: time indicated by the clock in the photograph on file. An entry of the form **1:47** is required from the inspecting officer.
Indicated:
**5:08**
